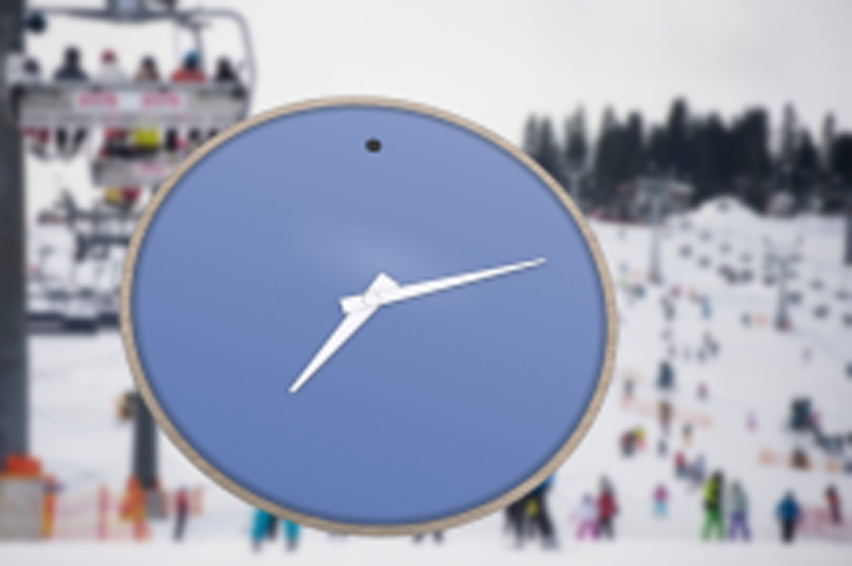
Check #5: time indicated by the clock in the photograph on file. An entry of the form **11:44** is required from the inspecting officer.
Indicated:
**7:12**
